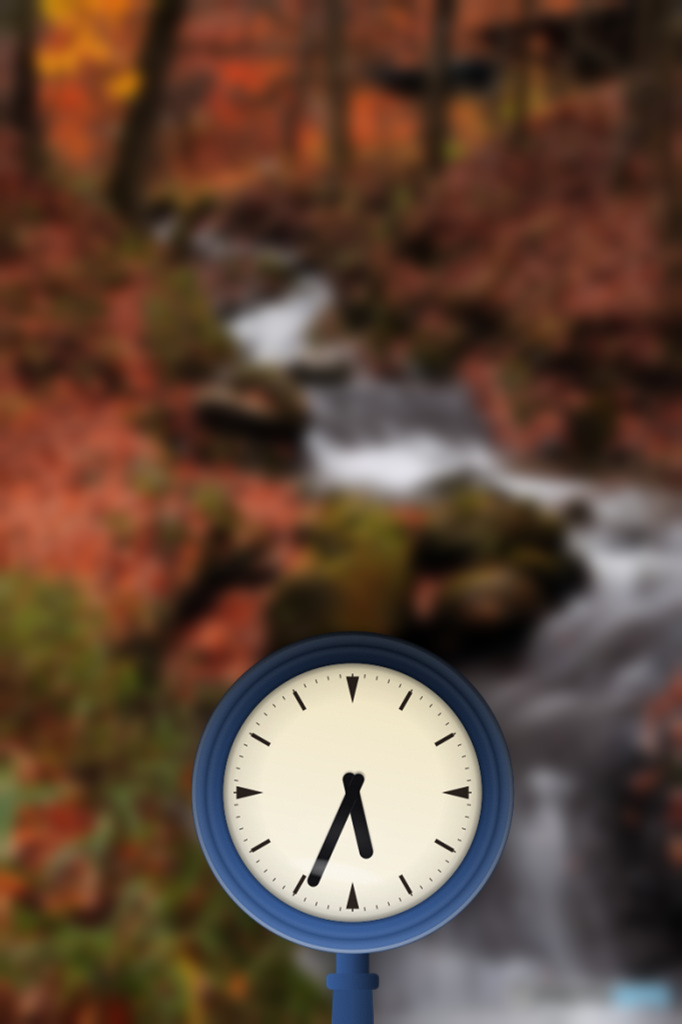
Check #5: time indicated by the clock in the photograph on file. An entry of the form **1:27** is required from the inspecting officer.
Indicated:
**5:34**
